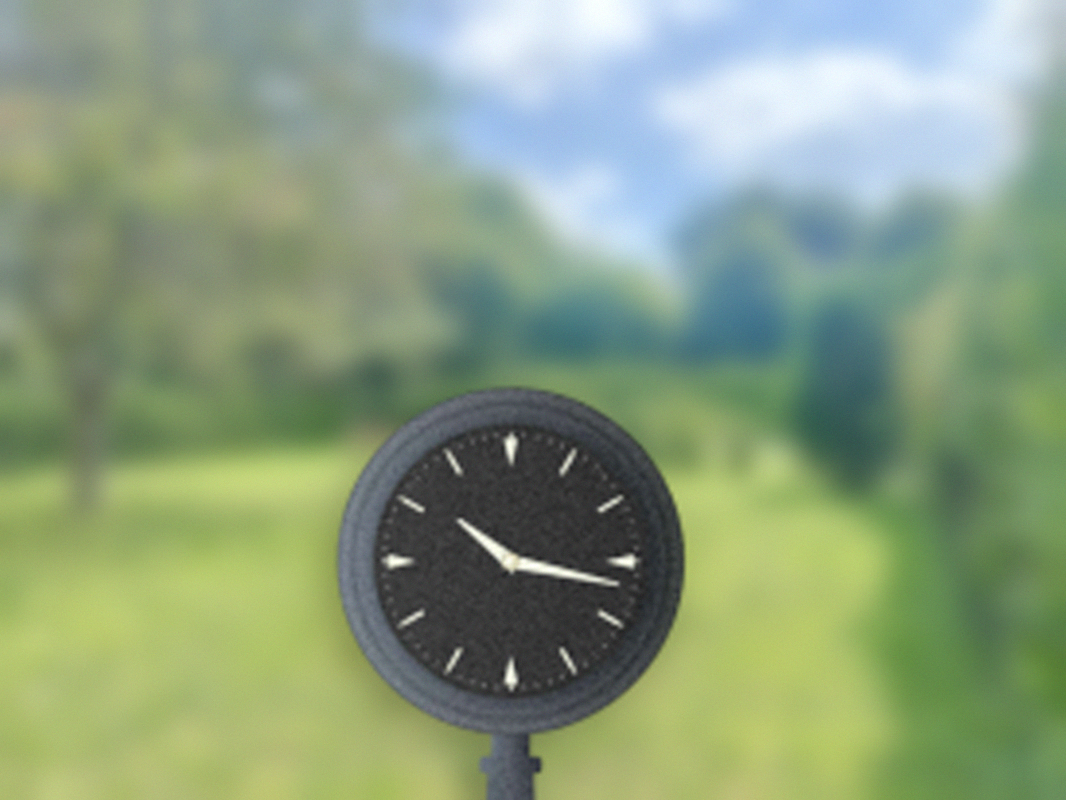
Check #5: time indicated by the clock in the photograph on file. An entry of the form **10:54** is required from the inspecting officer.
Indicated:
**10:17**
